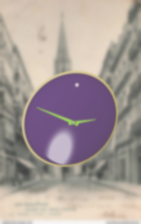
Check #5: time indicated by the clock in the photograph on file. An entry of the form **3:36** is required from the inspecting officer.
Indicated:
**2:49**
